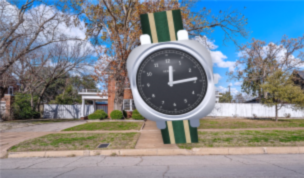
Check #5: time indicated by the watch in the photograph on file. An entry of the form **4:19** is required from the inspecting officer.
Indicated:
**12:14**
